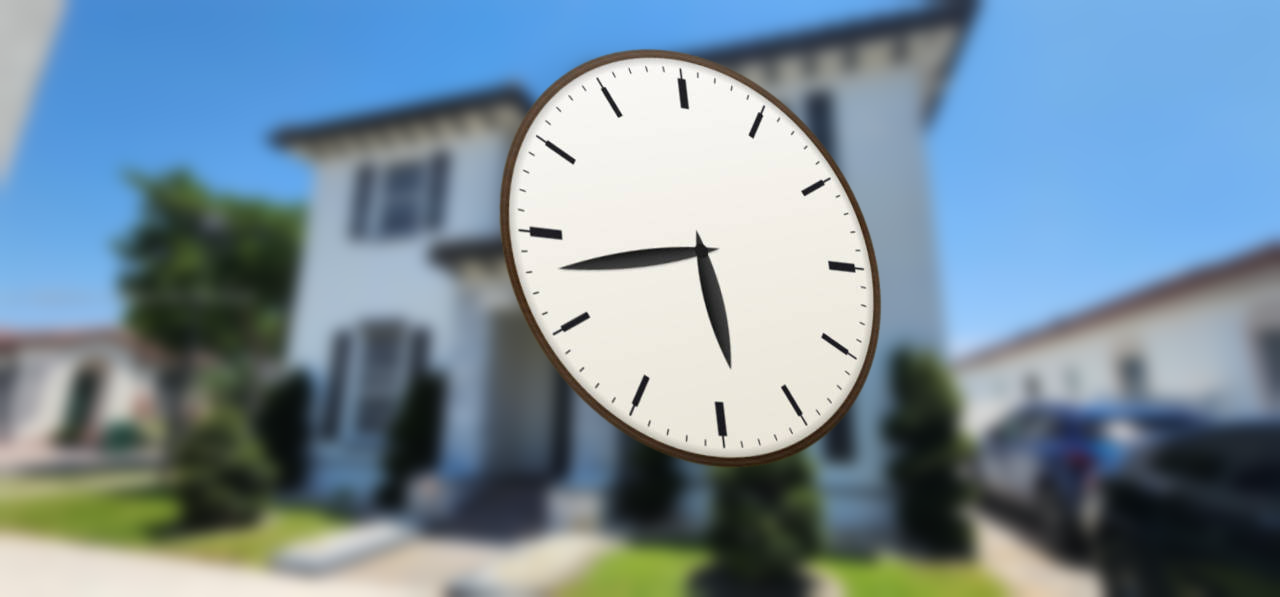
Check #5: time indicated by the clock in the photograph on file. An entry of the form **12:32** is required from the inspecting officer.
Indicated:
**5:43**
